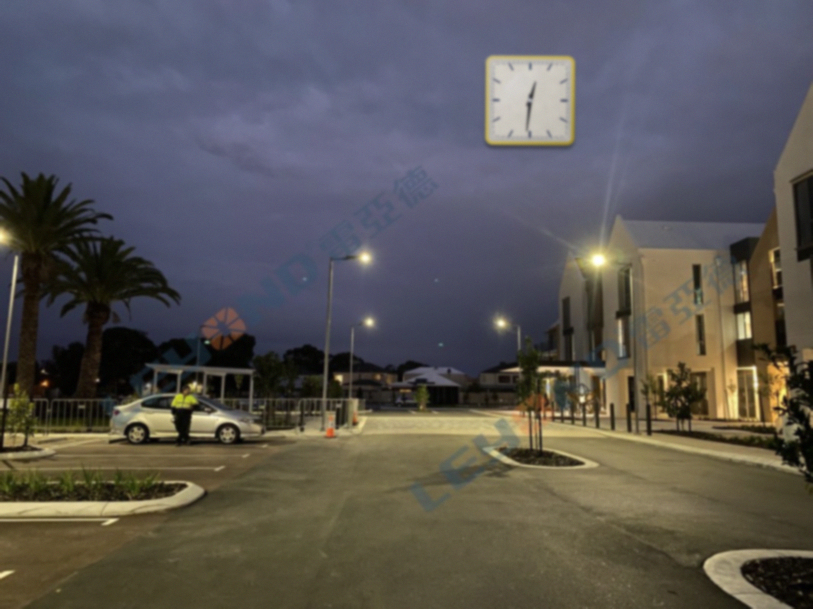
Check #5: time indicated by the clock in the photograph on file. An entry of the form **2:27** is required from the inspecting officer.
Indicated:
**12:31**
